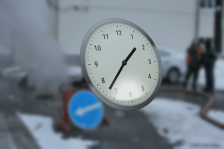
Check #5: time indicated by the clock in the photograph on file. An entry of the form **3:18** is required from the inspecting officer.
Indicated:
**1:37**
